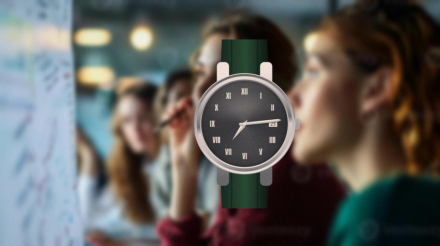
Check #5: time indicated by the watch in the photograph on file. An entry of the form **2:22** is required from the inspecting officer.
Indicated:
**7:14**
